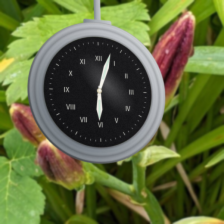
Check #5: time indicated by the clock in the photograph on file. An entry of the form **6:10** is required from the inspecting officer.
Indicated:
**6:03**
